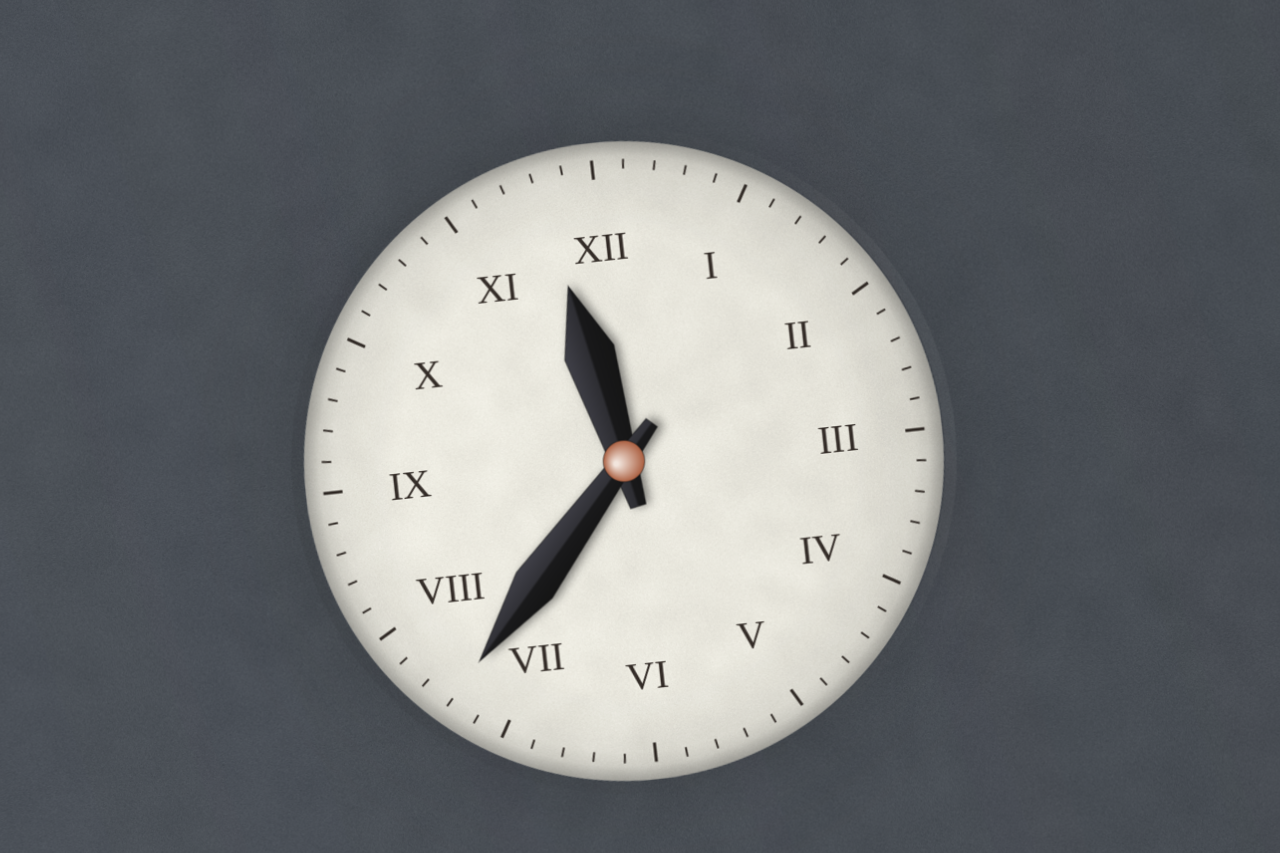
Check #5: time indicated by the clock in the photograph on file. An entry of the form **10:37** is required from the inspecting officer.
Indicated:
**11:37**
